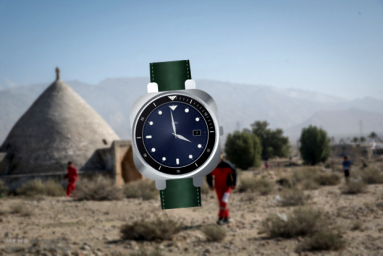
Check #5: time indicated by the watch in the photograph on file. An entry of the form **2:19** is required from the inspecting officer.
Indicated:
**3:59**
